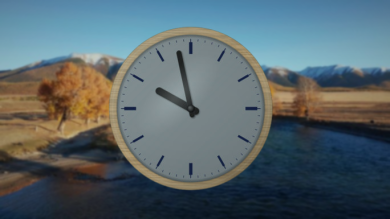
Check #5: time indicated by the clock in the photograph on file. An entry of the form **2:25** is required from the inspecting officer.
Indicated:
**9:58**
